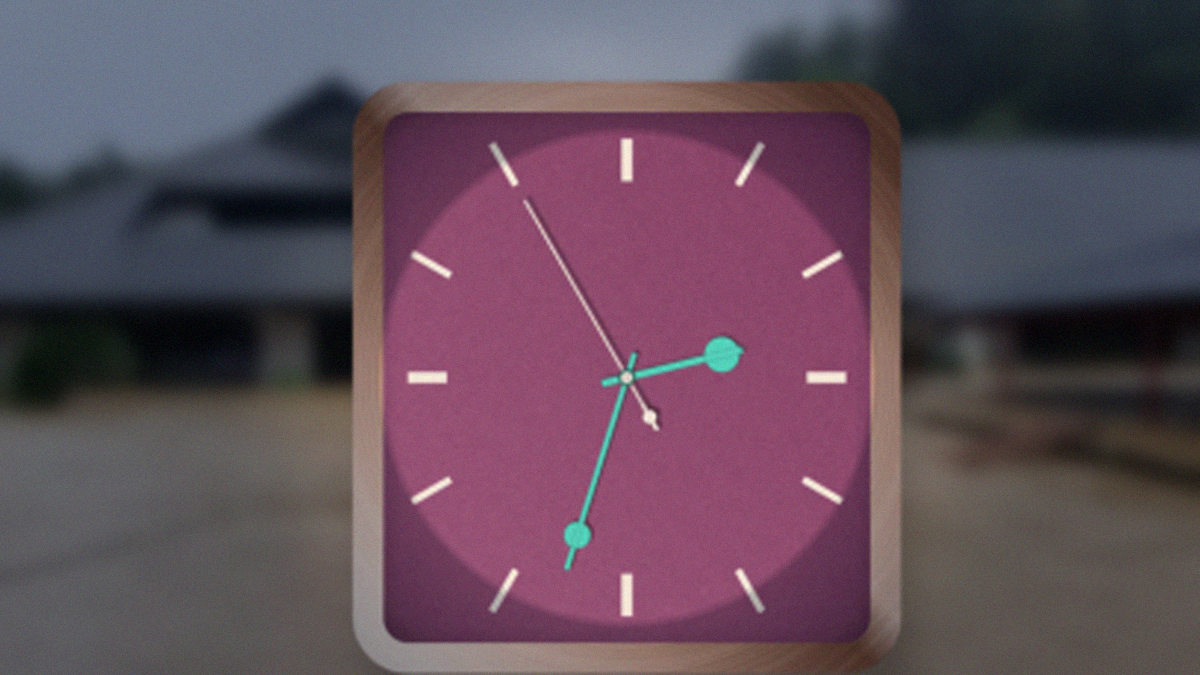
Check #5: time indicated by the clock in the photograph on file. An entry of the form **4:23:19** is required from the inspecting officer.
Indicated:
**2:32:55**
